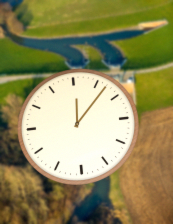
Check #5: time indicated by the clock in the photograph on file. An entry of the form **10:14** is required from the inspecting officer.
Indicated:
**12:07**
